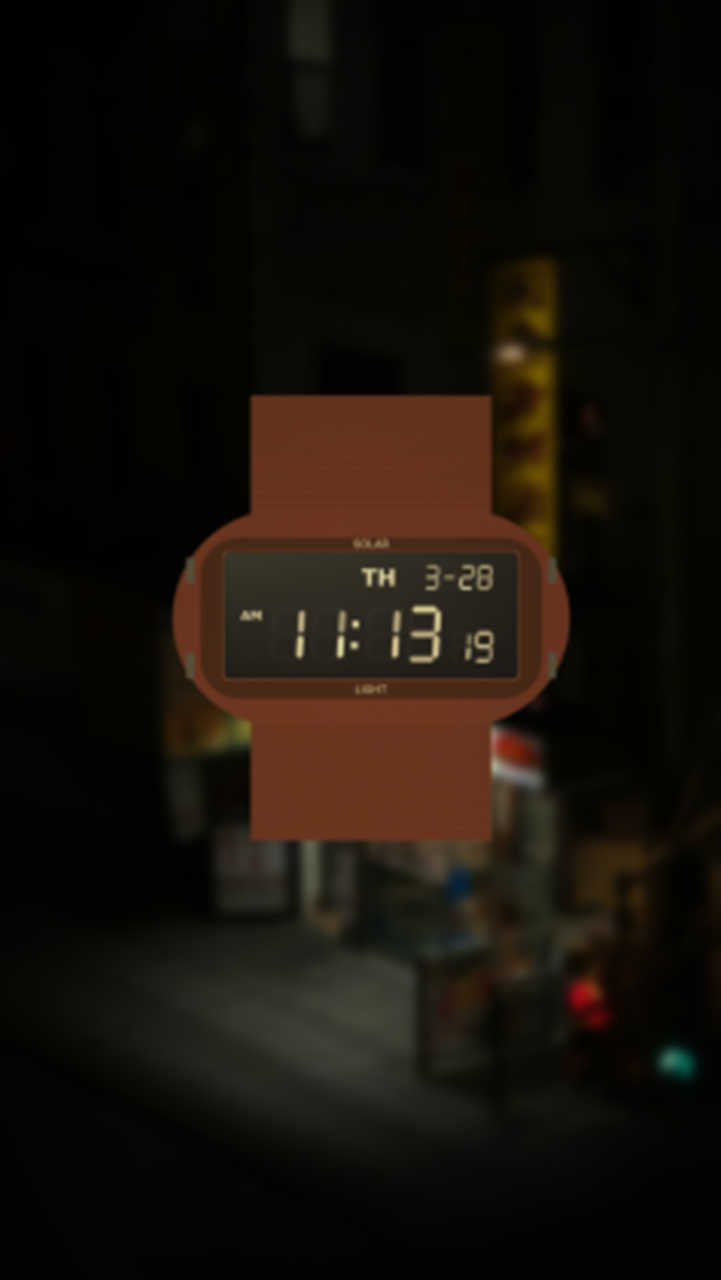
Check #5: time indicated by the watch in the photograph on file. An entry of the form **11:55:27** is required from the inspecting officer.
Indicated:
**11:13:19**
